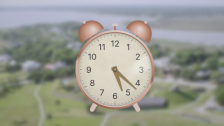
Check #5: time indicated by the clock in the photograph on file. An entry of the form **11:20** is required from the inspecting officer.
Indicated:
**5:22**
